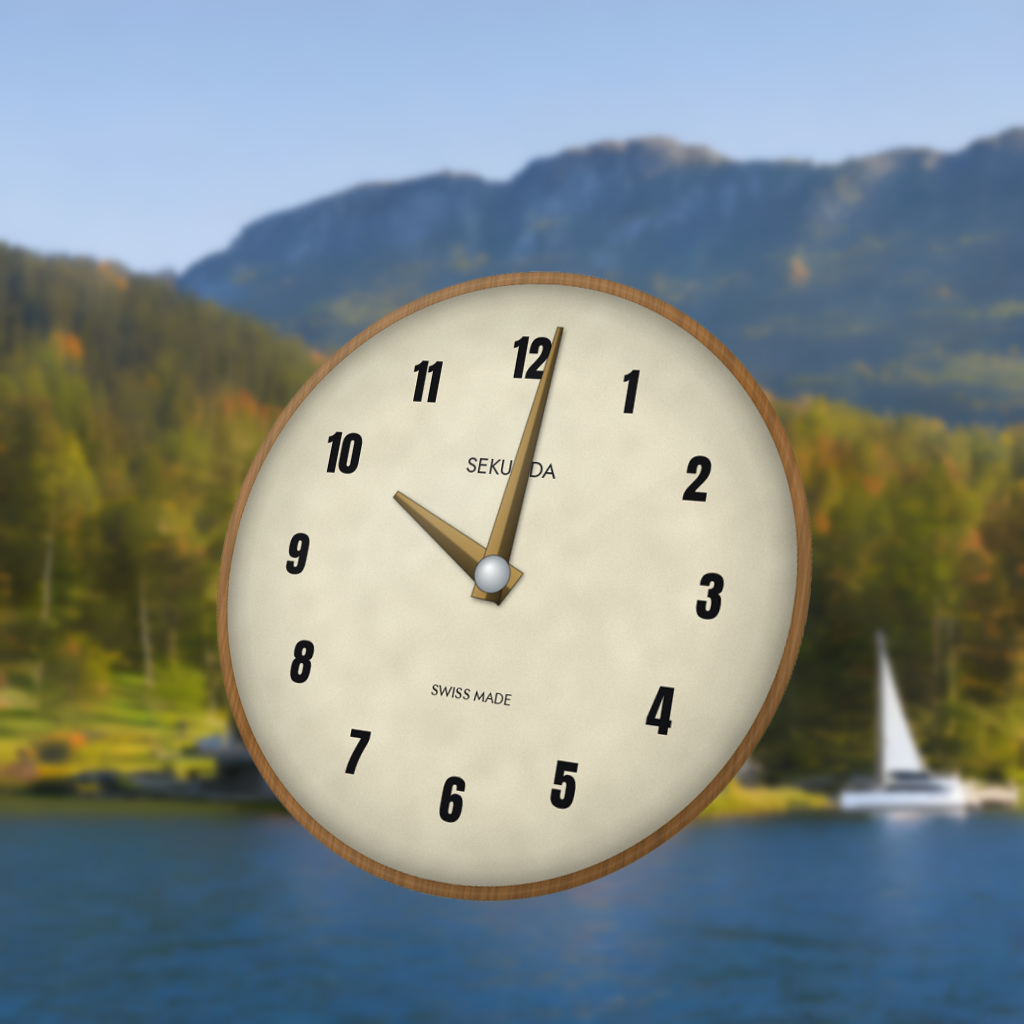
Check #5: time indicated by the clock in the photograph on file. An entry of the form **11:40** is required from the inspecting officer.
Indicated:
**10:01**
